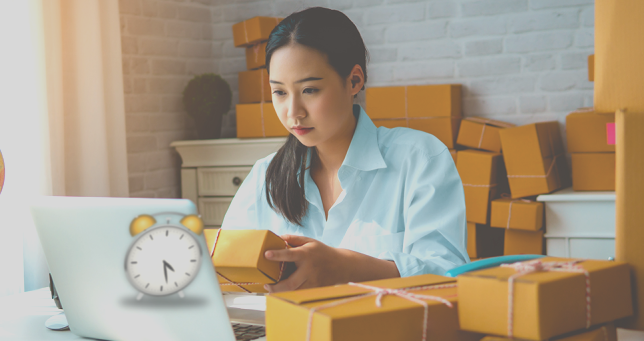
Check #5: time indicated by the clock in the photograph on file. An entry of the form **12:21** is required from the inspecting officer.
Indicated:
**4:28**
